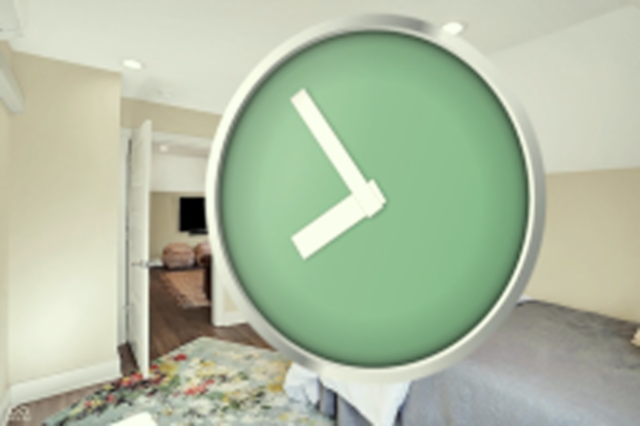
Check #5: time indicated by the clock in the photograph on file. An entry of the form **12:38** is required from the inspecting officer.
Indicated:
**7:54**
